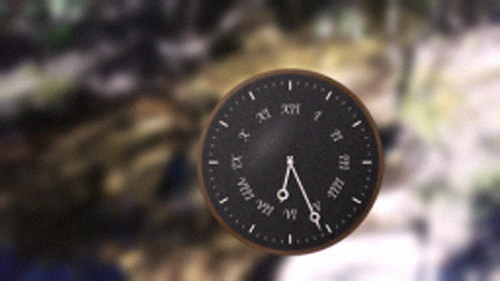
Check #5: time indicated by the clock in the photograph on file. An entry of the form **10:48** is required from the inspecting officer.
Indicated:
**6:26**
